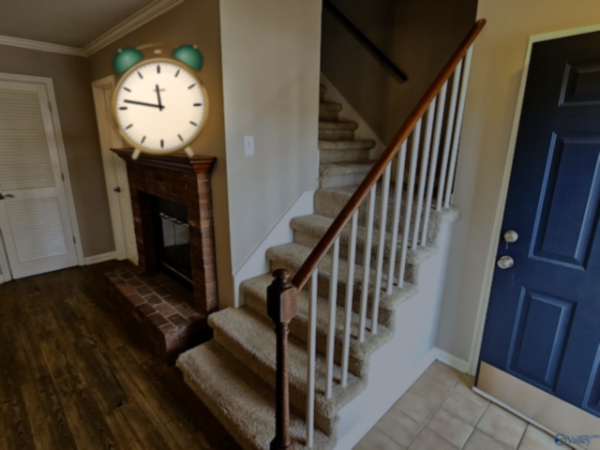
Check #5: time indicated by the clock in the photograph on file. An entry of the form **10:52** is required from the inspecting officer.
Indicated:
**11:47**
